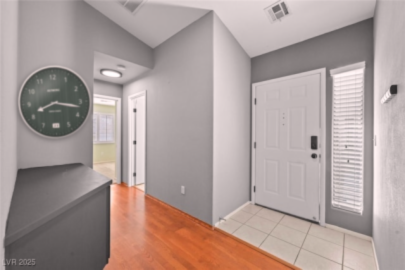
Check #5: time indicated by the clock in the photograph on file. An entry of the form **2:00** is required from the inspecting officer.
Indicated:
**8:17**
